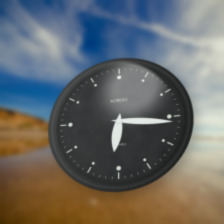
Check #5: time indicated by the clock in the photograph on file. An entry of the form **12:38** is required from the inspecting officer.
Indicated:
**6:16**
